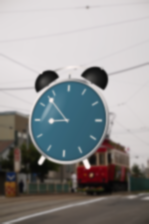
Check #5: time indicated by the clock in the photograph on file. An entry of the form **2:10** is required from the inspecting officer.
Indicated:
**8:53**
